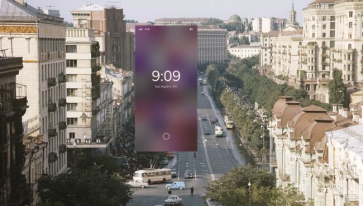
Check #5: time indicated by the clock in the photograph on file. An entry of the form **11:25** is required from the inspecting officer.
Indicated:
**9:09**
